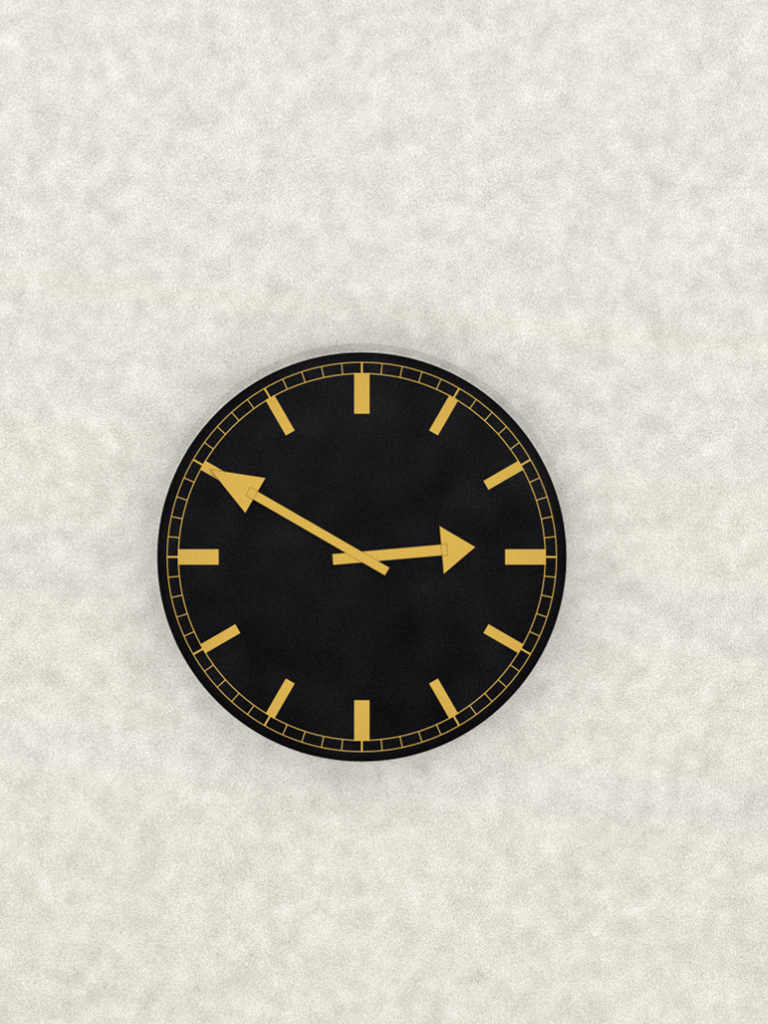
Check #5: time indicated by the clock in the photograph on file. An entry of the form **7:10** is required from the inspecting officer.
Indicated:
**2:50**
